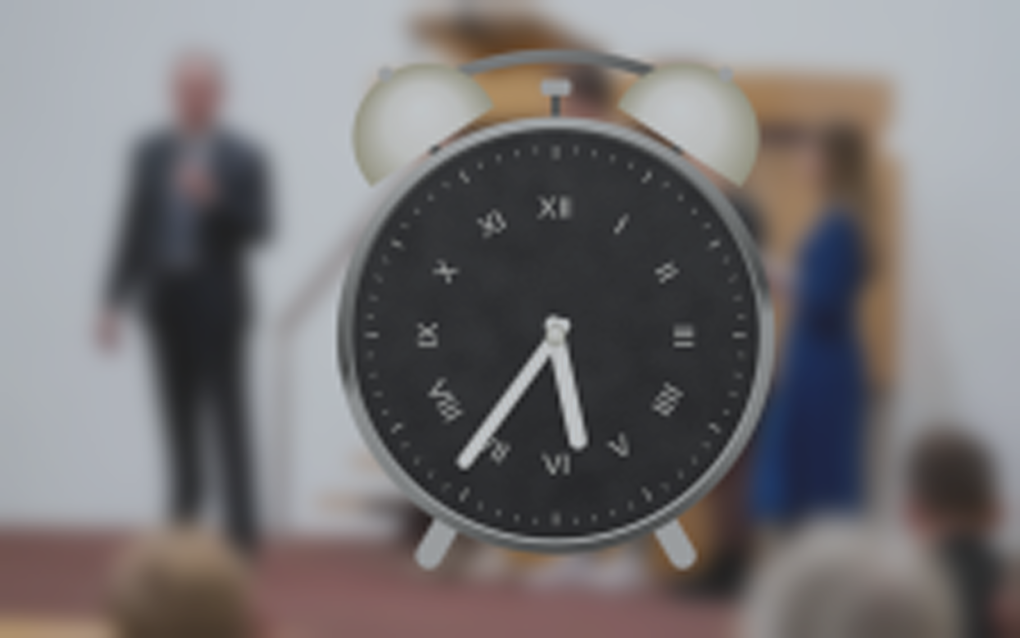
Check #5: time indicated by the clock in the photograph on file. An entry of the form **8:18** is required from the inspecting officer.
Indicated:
**5:36**
